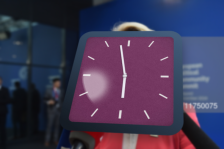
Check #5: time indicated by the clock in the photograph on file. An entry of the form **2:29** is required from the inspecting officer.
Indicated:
**5:58**
